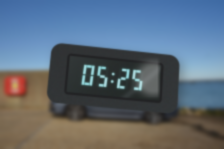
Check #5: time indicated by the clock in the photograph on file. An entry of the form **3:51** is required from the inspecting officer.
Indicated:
**5:25**
